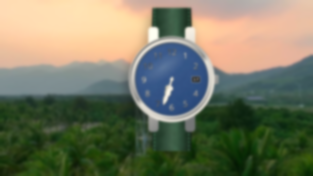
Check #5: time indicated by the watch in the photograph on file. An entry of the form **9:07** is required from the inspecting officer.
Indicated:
**6:33**
